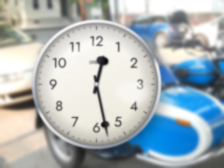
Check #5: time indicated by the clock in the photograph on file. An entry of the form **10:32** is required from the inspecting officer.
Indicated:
**12:28**
